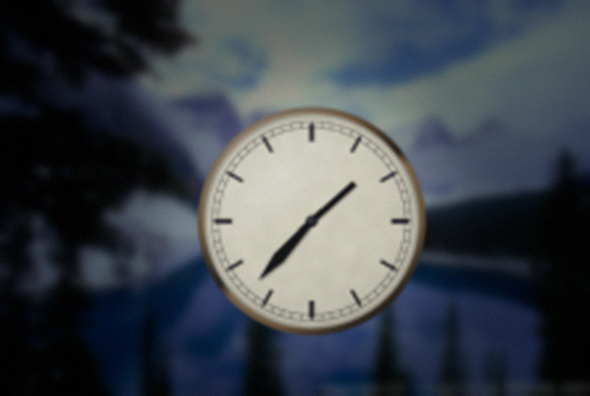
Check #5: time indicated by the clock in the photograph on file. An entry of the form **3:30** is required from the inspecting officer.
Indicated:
**1:37**
